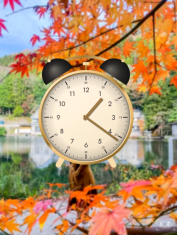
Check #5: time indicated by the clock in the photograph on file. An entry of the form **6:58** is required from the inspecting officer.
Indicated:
**1:21**
